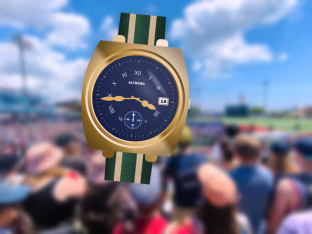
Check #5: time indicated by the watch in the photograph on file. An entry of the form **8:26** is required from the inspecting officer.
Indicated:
**3:44**
